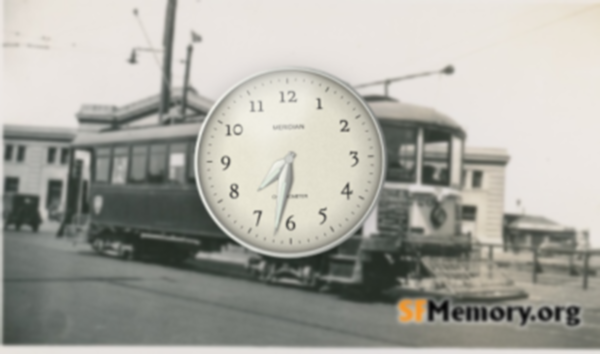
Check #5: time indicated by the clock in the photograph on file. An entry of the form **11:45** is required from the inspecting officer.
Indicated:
**7:32**
